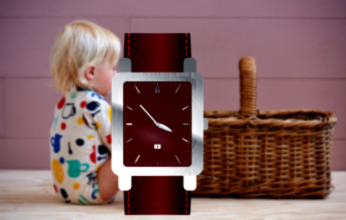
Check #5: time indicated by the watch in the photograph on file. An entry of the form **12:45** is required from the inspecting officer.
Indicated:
**3:53**
